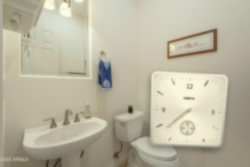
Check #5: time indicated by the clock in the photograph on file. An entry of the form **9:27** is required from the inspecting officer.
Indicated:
**7:38**
